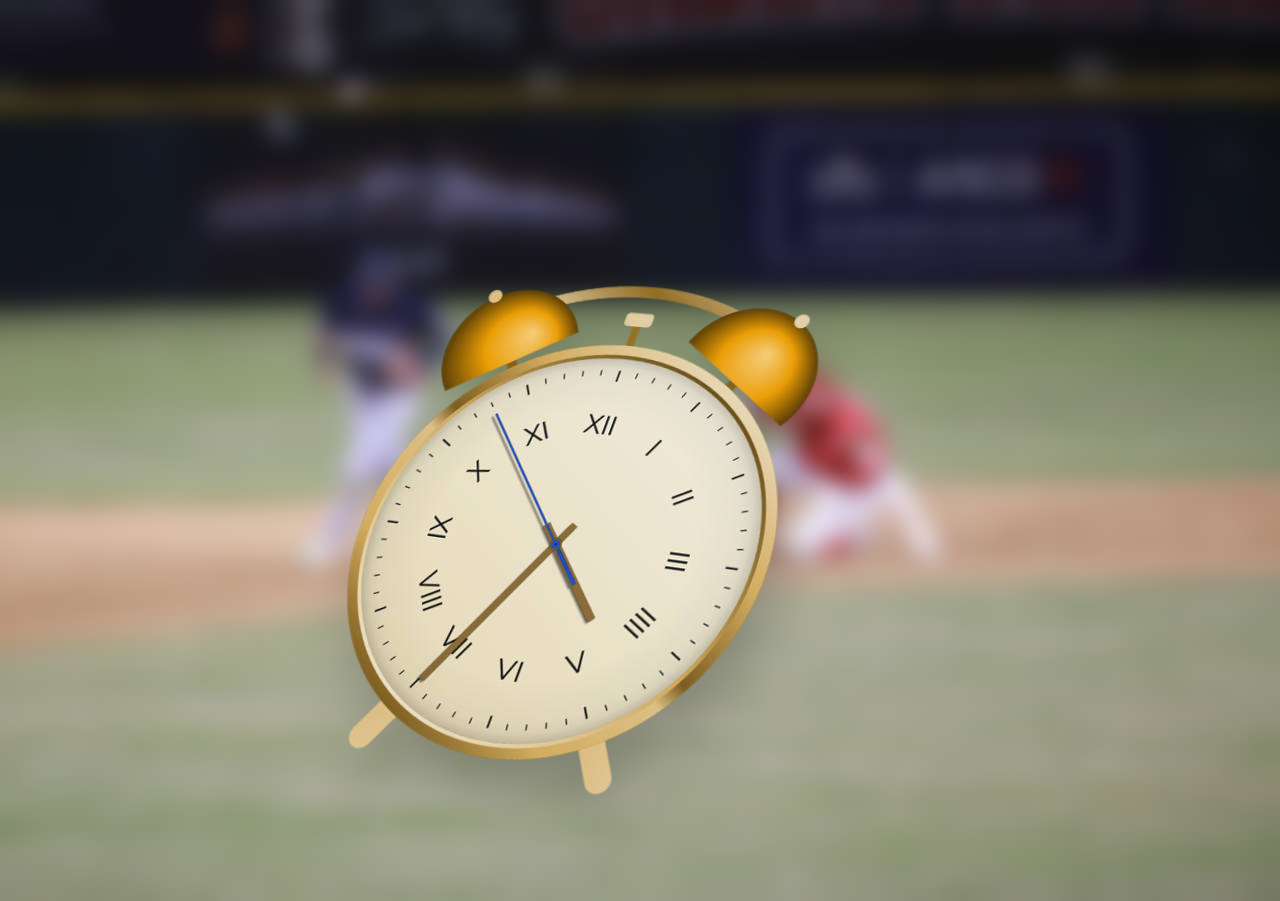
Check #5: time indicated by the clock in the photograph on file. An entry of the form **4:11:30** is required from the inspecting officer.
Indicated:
**4:34:53**
